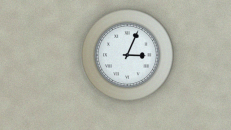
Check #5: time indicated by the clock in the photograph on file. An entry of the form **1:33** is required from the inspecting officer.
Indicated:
**3:04**
